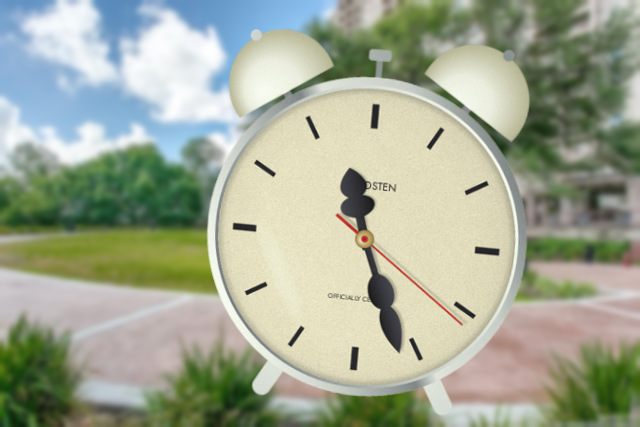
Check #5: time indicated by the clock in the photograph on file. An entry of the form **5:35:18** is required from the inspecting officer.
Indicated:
**11:26:21**
